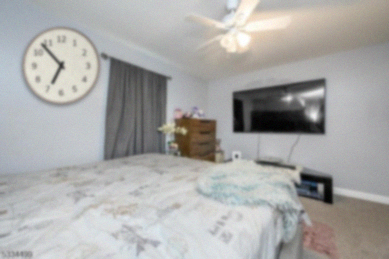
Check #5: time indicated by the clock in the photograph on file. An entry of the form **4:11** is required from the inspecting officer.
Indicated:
**6:53**
